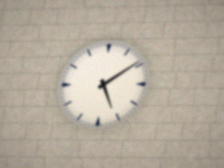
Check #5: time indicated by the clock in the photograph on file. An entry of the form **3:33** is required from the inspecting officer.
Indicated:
**5:09**
